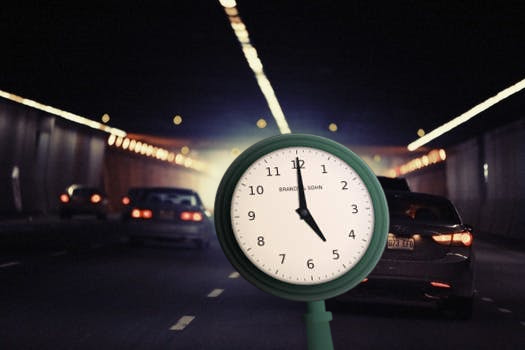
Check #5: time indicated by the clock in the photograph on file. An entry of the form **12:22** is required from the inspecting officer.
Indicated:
**5:00**
